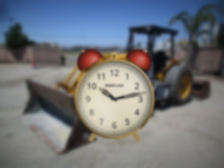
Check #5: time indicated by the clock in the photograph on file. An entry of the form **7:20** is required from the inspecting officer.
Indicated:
**10:13**
